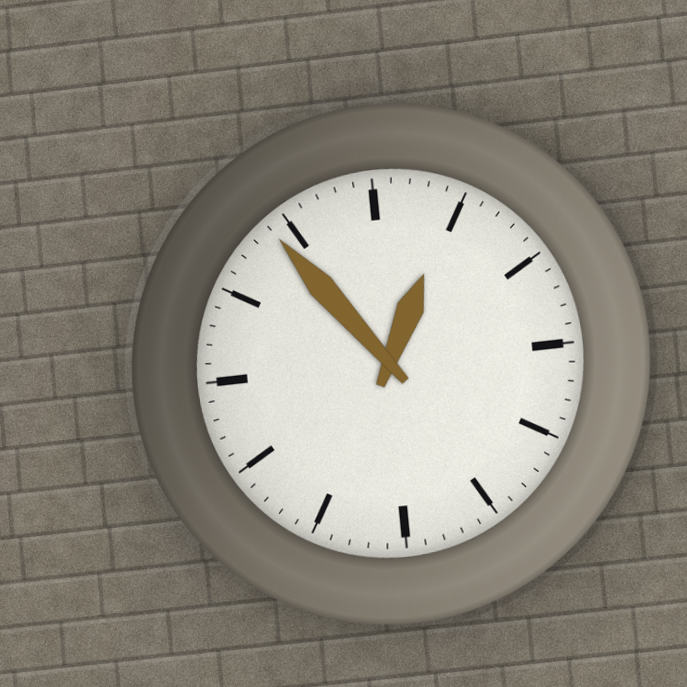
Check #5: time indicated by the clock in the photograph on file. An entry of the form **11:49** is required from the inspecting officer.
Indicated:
**12:54**
